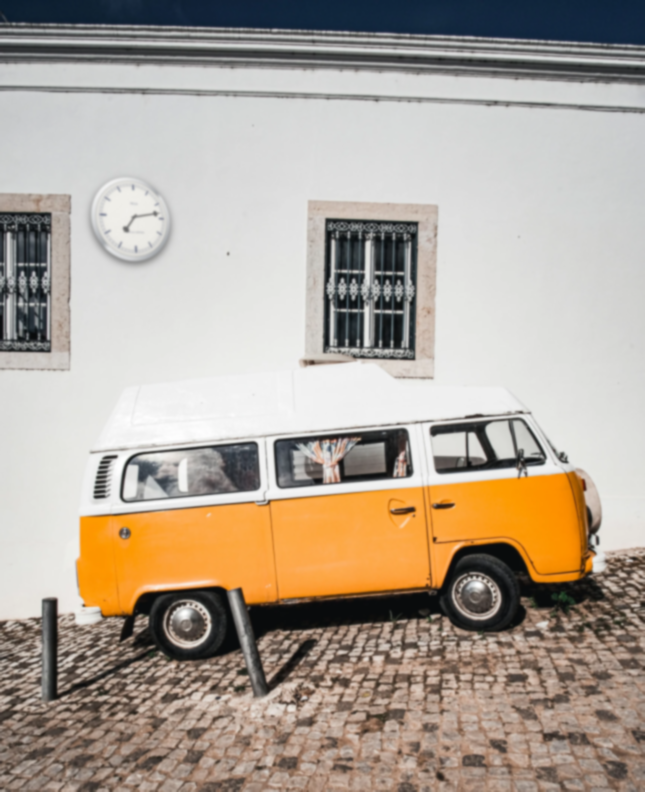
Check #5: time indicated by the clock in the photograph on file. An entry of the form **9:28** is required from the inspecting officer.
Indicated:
**7:13**
